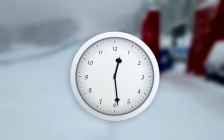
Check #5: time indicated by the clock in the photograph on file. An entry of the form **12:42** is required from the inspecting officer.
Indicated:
**12:29**
